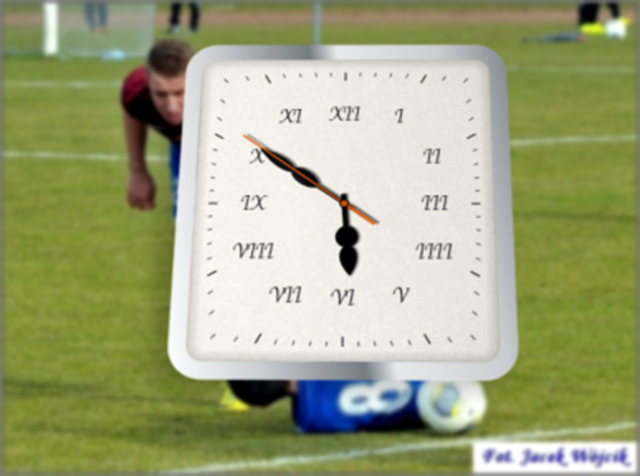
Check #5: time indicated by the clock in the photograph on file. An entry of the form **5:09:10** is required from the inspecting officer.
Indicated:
**5:50:51**
